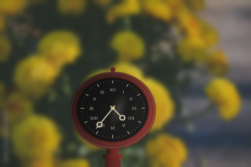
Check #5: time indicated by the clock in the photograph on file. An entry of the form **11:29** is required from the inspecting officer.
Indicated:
**4:36**
